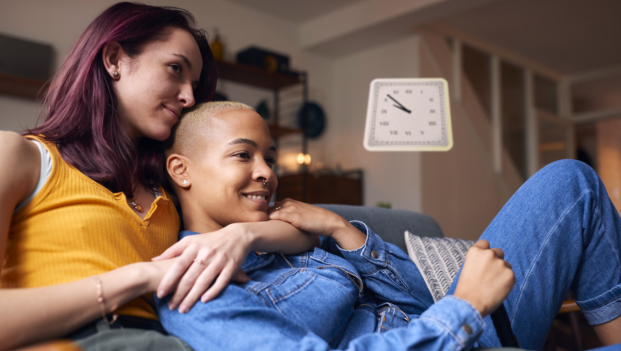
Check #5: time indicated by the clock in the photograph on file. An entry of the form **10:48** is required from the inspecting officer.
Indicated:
**9:52**
